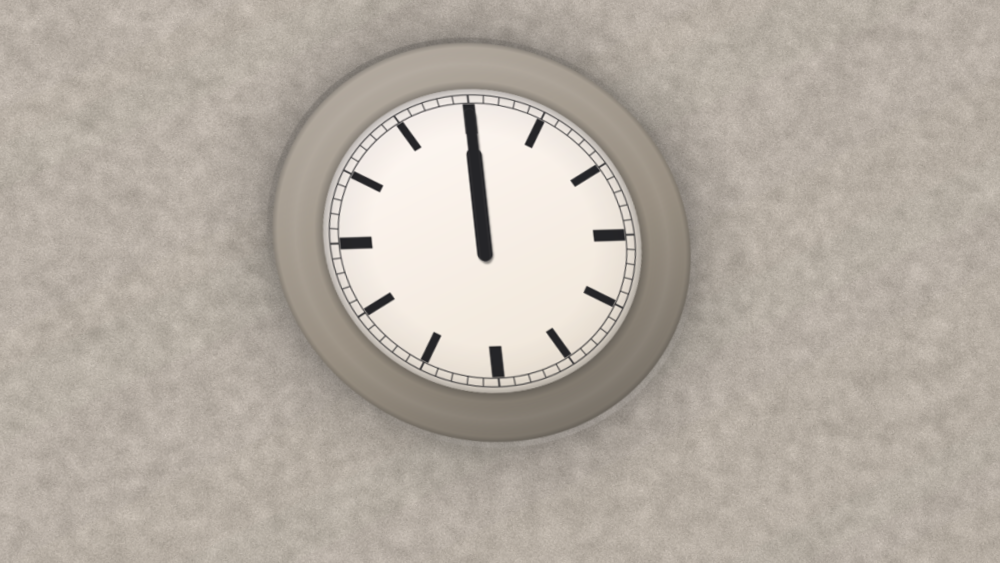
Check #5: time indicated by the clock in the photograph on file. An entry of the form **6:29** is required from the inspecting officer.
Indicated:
**12:00**
